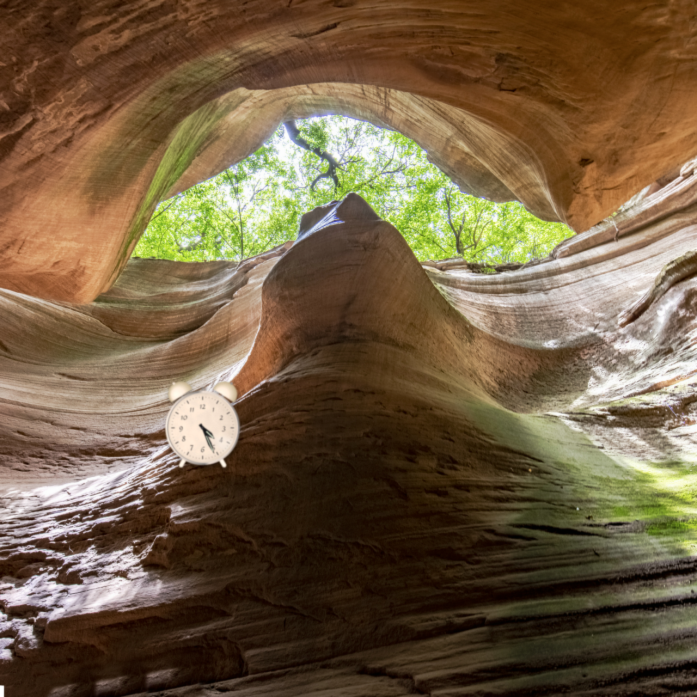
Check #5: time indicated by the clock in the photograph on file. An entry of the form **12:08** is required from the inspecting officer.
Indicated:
**4:26**
